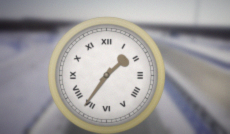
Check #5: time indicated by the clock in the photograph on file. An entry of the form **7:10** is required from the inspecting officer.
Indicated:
**1:36**
